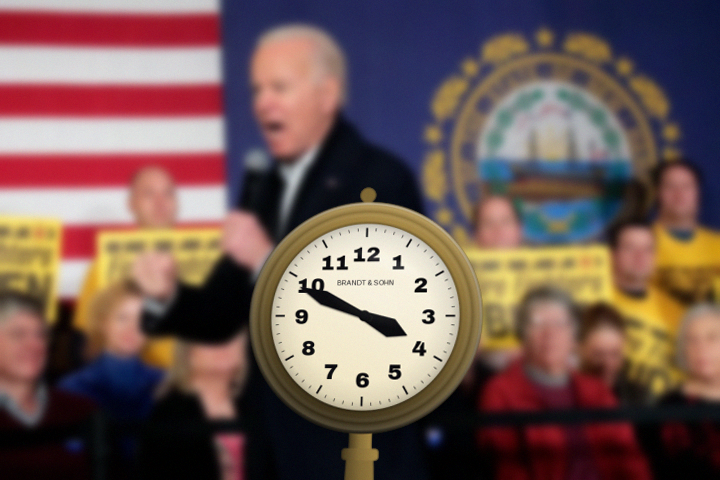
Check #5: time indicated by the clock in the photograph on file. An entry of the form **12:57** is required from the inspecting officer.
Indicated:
**3:49**
